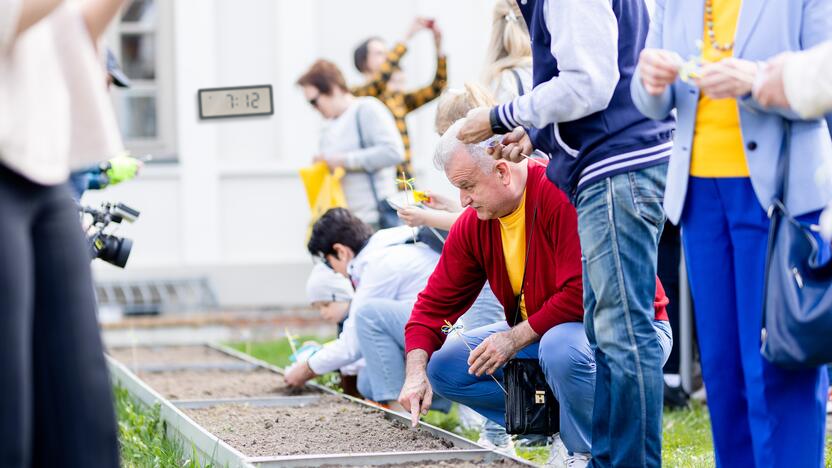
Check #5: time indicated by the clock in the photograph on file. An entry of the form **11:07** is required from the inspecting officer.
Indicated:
**7:12**
